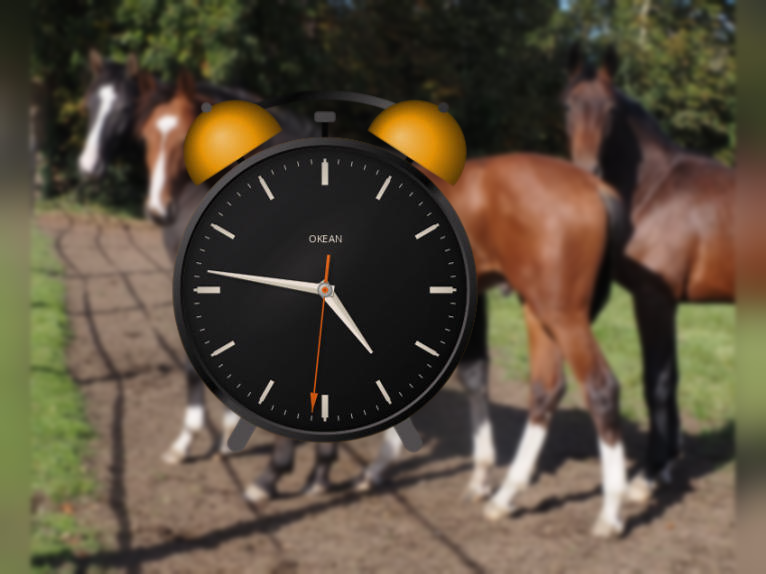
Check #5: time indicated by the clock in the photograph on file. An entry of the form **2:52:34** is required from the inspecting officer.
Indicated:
**4:46:31**
